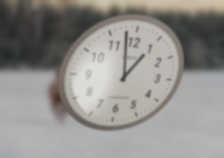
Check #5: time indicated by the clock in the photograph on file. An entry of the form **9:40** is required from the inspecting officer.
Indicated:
**12:58**
